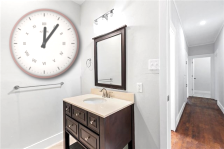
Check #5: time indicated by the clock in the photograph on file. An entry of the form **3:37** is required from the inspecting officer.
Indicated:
**12:06**
